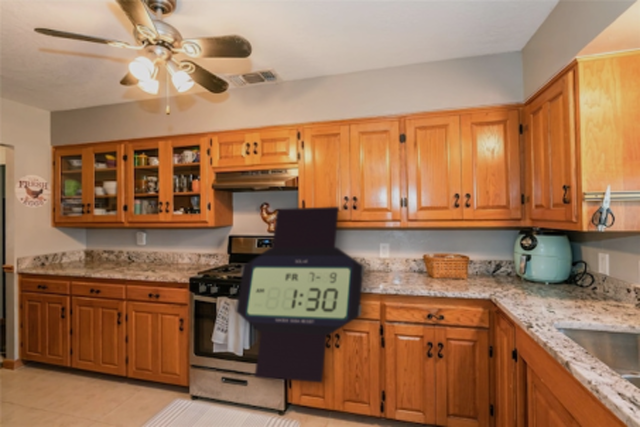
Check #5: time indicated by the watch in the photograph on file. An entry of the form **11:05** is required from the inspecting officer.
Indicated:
**1:30**
